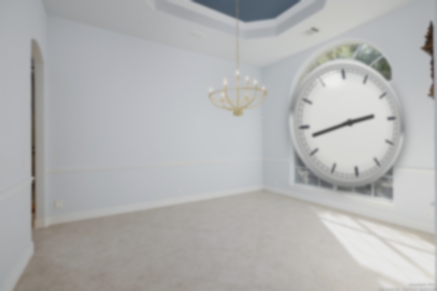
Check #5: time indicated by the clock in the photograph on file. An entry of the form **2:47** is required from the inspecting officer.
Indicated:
**2:43**
